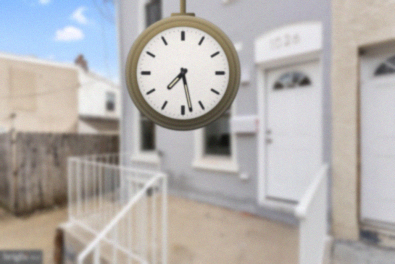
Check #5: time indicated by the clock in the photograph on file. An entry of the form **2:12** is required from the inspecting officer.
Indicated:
**7:28**
